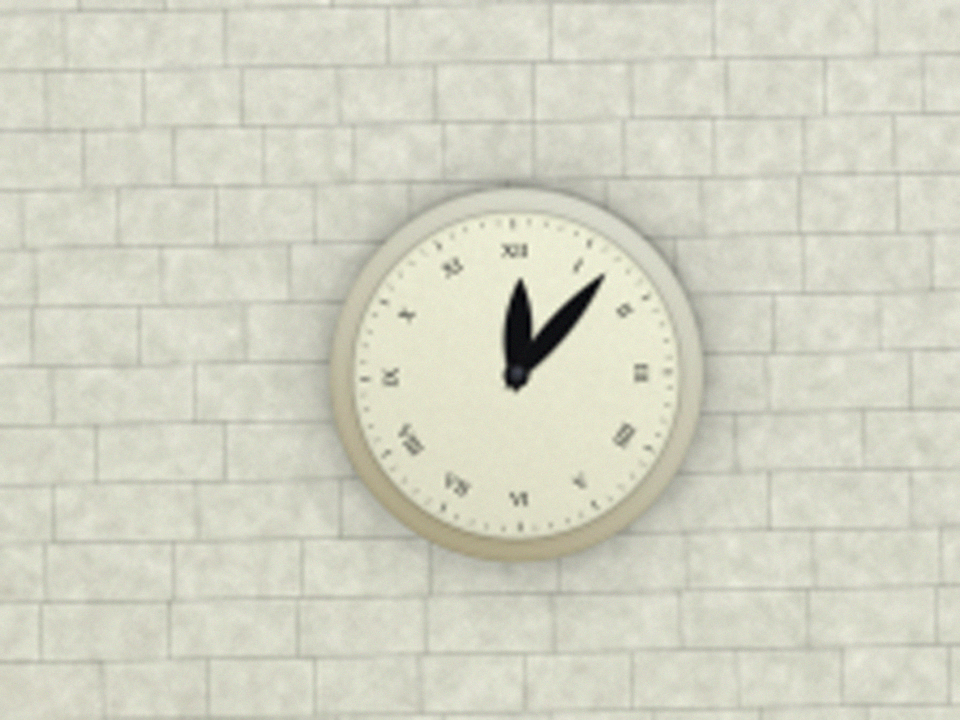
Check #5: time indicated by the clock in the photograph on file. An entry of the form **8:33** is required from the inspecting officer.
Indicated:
**12:07**
